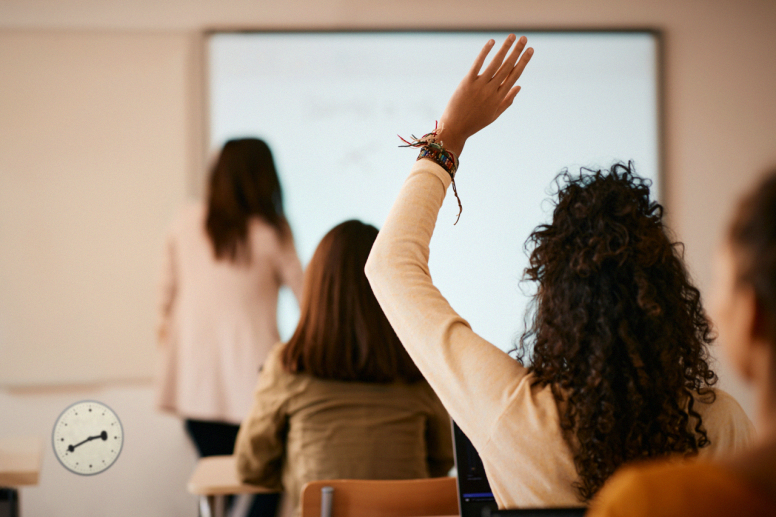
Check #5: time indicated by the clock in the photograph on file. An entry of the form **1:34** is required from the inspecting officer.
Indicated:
**2:41**
